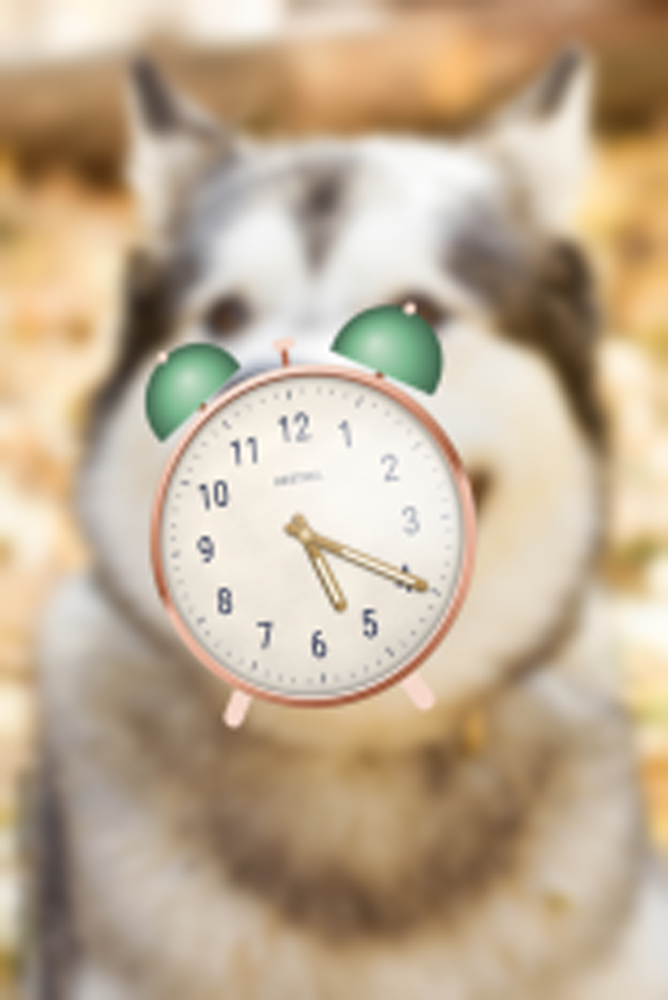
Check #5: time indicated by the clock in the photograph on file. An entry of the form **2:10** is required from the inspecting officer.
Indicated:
**5:20**
